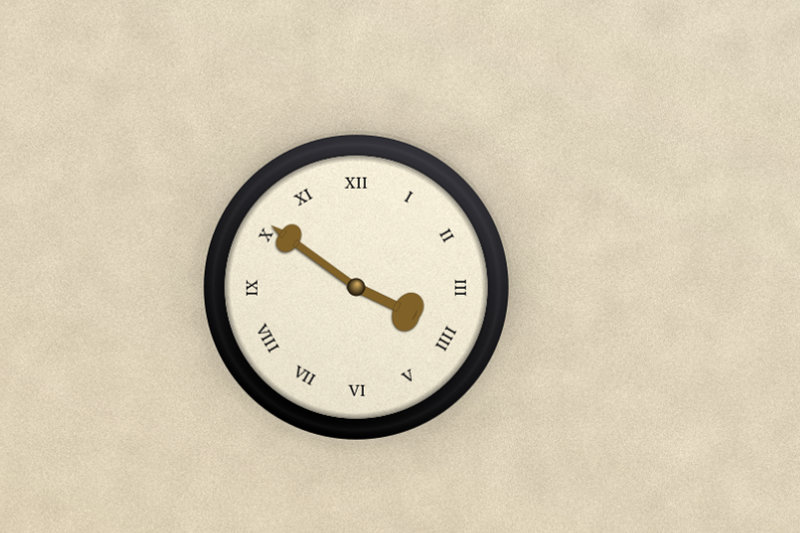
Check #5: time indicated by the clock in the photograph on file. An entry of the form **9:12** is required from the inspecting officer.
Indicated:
**3:51**
